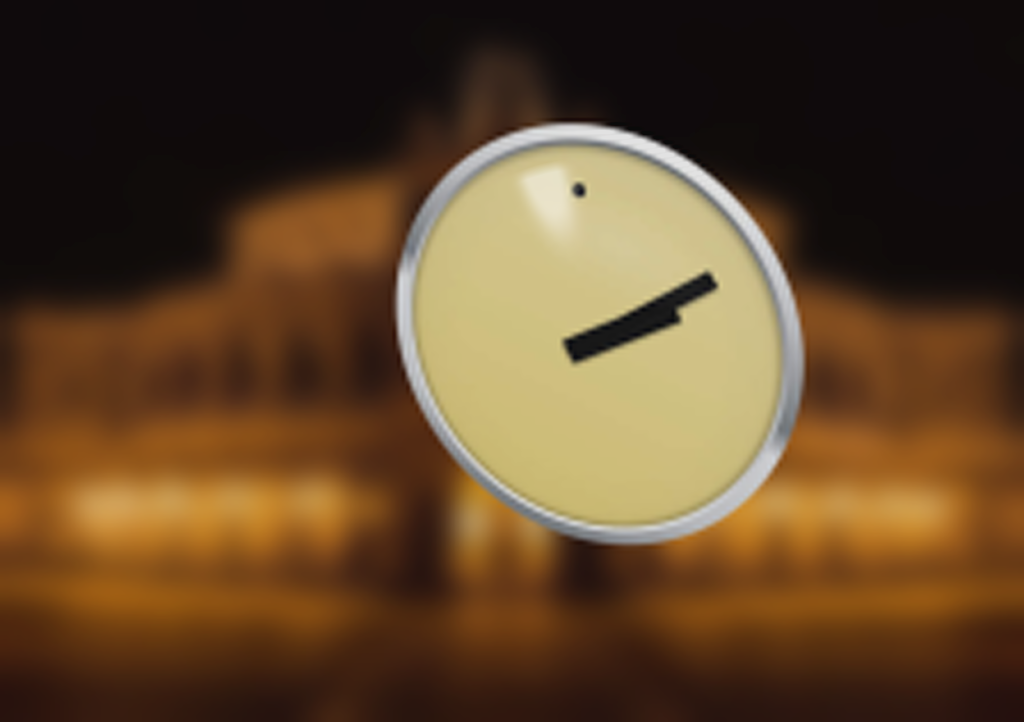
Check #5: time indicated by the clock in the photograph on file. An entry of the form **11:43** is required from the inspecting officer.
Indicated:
**2:10**
